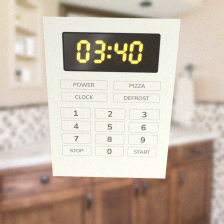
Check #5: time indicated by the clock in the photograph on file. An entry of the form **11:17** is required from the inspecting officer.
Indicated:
**3:40**
